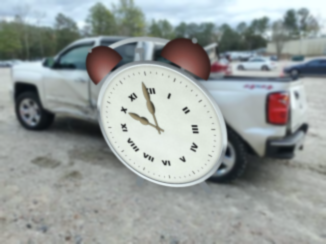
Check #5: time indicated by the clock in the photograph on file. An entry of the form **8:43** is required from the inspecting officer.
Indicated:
**9:59**
